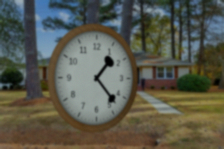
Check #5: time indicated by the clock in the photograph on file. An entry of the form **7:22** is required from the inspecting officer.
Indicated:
**1:23**
